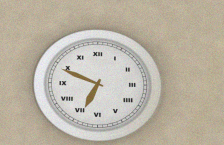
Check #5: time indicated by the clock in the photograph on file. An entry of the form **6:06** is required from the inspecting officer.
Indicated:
**6:49**
